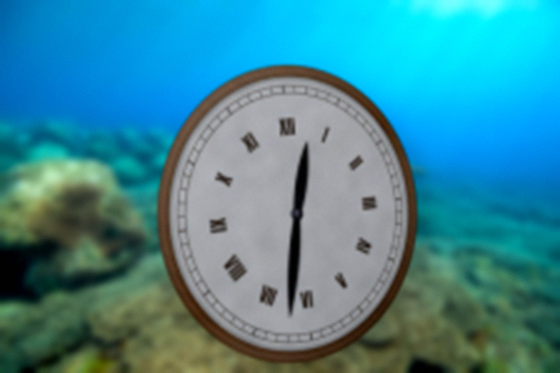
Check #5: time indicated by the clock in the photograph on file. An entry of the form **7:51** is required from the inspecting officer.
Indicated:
**12:32**
